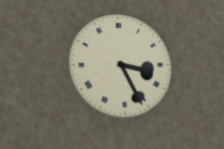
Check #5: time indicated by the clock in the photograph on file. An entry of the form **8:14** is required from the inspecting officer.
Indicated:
**3:26**
